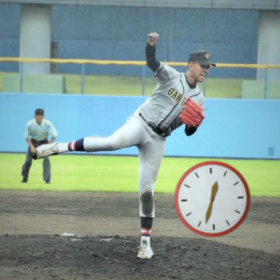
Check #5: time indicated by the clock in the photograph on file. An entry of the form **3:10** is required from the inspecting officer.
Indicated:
**12:33**
